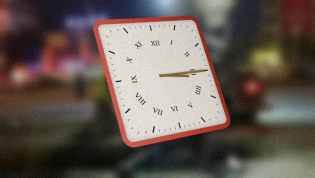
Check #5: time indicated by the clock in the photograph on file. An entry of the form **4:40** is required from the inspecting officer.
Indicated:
**3:15**
